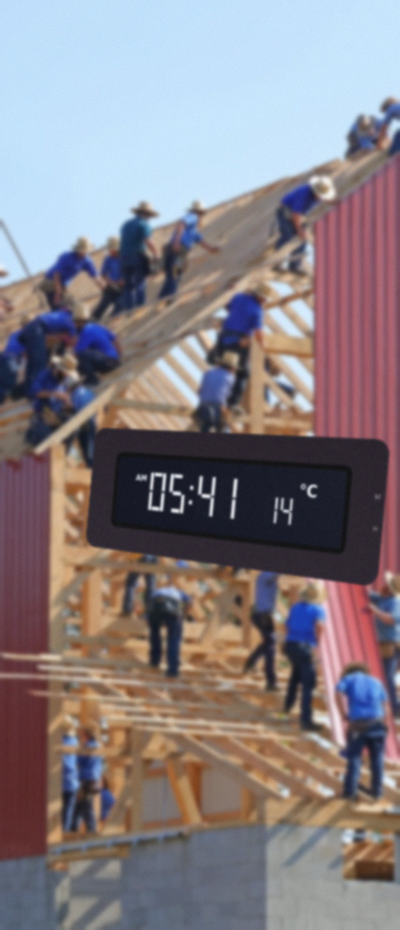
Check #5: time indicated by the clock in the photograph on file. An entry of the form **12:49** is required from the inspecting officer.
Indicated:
**5:41**
